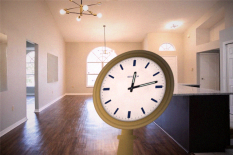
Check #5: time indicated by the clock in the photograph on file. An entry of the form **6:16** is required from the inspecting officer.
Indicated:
**12:13**
